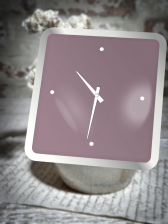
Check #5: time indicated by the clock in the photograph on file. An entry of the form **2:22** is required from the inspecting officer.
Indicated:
**10:31**
